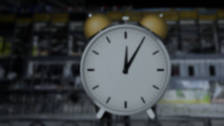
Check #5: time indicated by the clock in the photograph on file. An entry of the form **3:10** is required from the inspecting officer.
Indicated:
**12:05**
